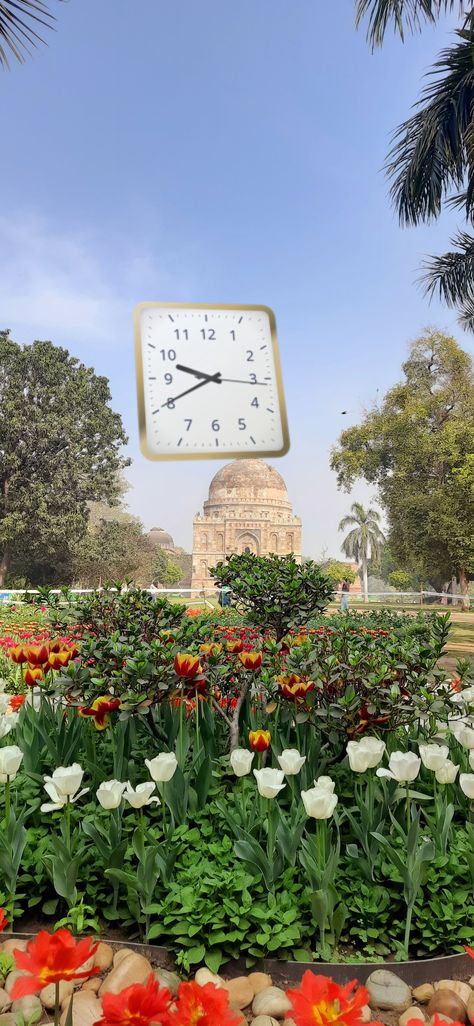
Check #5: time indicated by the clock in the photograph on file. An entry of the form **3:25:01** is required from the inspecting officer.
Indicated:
**9:40:16**
